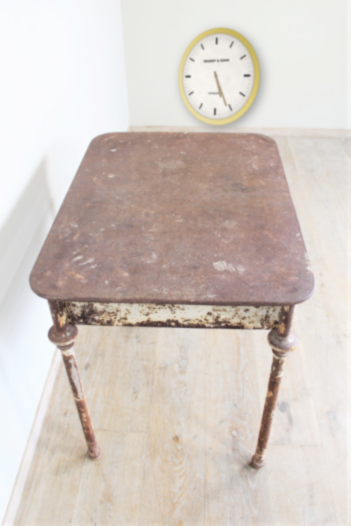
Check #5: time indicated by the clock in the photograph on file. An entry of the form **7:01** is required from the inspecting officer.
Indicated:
**5:26**
